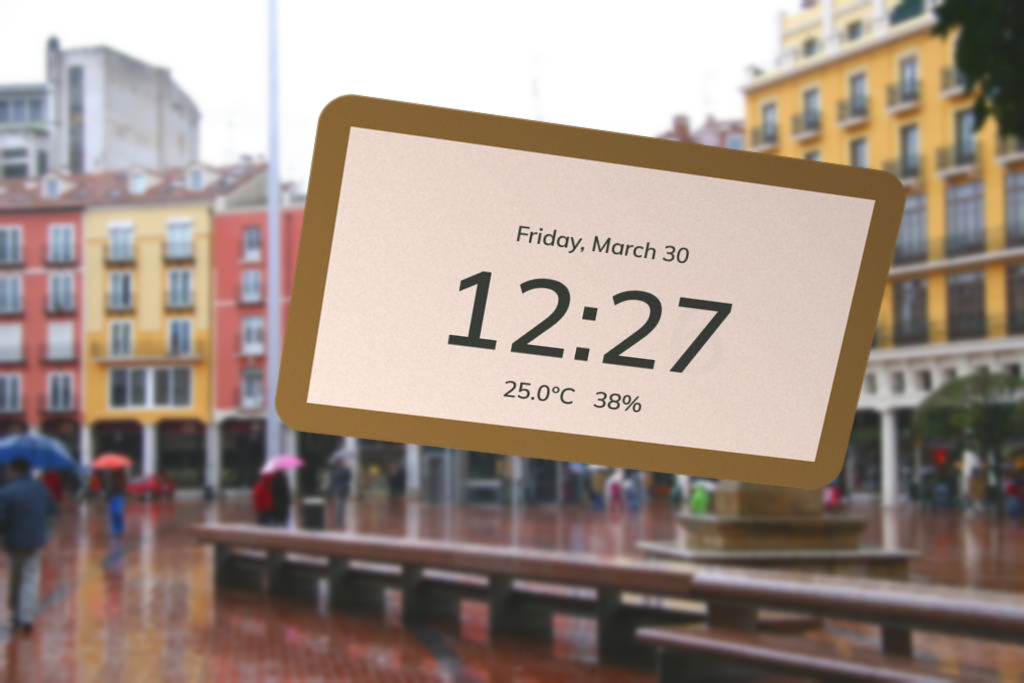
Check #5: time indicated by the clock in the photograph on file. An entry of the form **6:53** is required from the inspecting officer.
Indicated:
**12:27**
